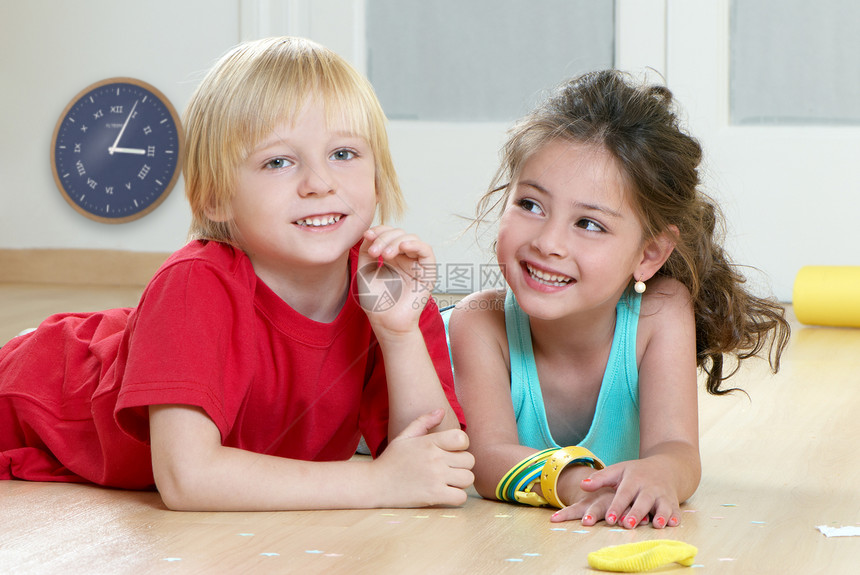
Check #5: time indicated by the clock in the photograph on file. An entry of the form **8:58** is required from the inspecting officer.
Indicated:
**3:04**
